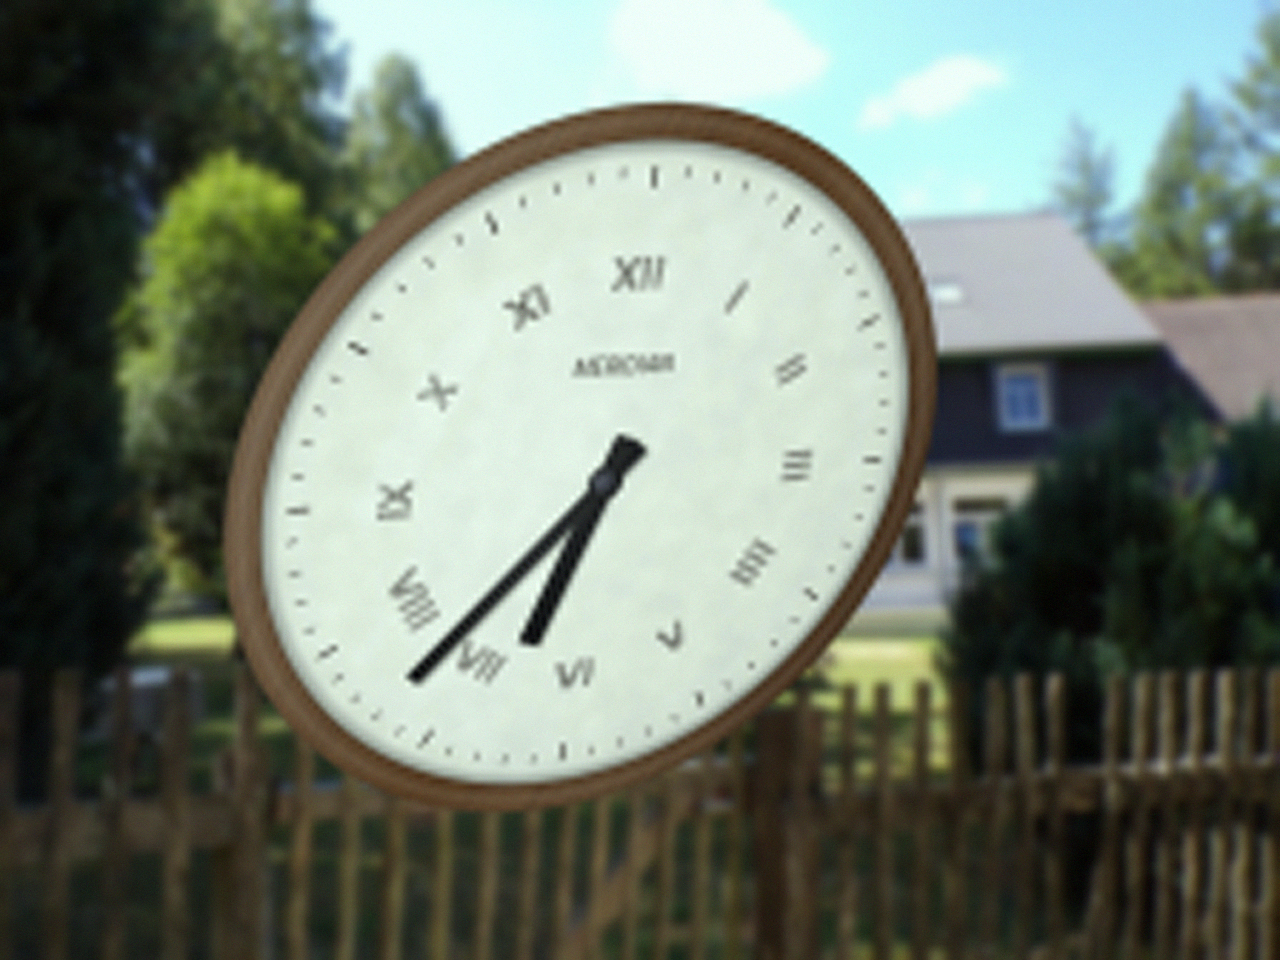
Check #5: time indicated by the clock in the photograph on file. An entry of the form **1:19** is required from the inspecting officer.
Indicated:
**6:37**
